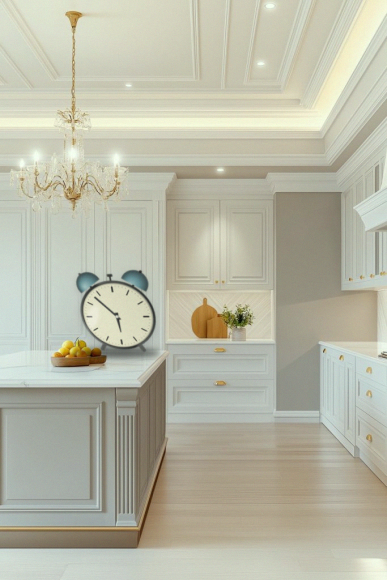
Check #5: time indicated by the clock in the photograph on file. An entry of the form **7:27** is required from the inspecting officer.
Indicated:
**5:53**
